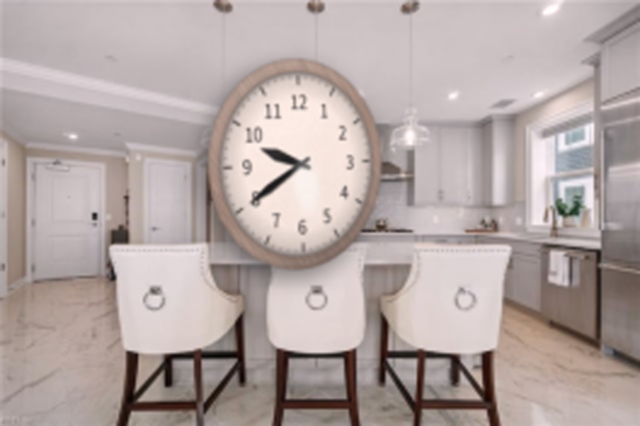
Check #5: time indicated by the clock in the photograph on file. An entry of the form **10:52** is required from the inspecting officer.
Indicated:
**9:40**
